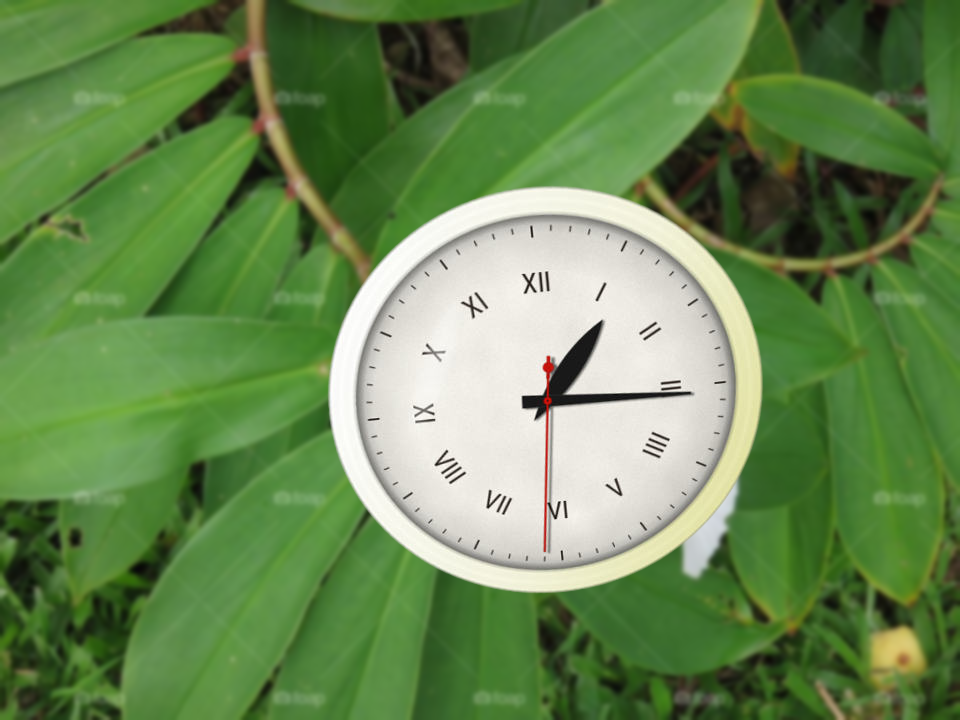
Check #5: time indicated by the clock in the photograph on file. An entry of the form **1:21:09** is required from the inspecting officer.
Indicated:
**1:15:31**
